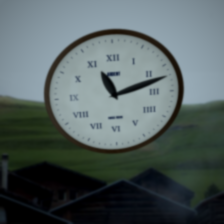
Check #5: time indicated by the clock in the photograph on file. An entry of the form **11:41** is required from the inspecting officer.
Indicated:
**11:12**
